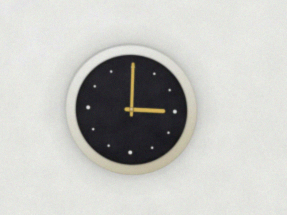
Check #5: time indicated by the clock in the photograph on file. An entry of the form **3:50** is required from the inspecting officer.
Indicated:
**3:00**
